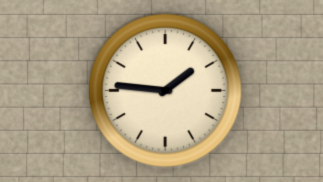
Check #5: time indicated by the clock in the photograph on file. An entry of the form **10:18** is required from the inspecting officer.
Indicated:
**1:46**
